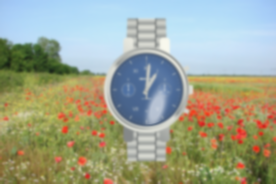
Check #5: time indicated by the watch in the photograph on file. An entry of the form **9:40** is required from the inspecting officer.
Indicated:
**1:01**
